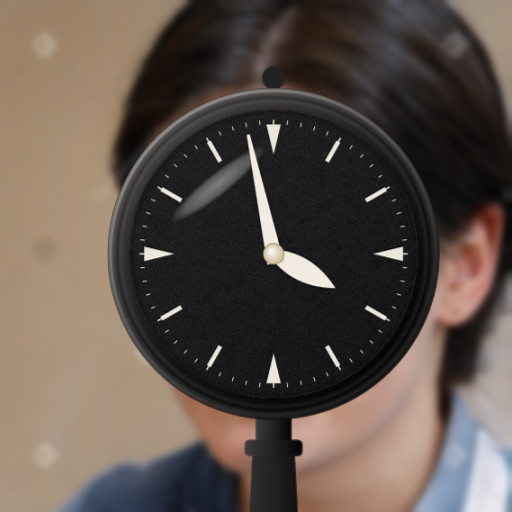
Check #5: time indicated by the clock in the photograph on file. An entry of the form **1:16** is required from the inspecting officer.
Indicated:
**3:58**
